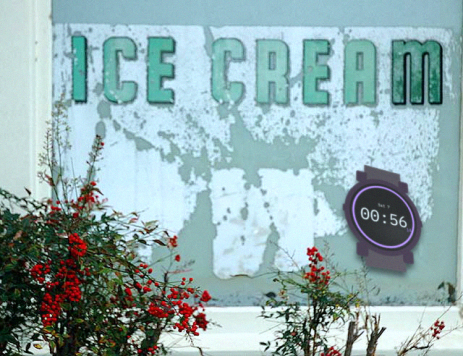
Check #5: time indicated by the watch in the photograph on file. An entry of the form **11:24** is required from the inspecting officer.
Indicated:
**0:56**
